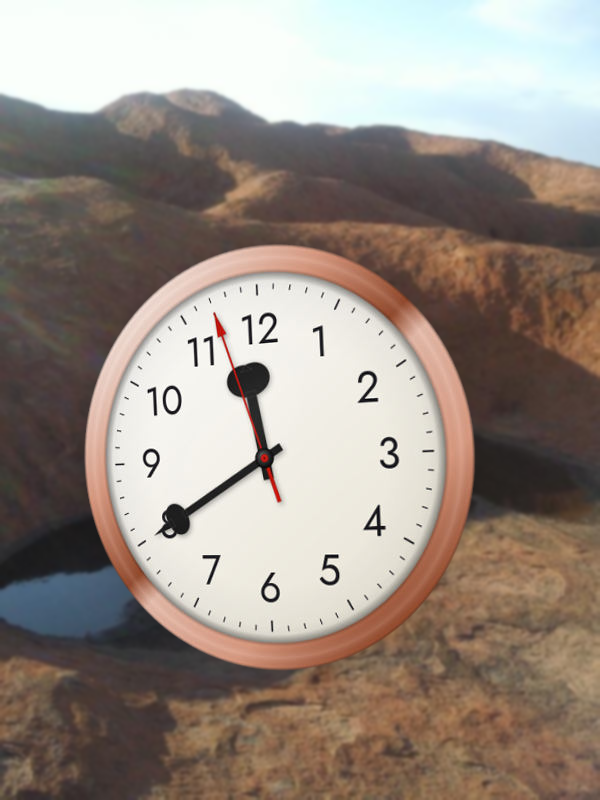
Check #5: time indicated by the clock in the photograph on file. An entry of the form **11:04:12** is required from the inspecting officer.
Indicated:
**11:39:57**
